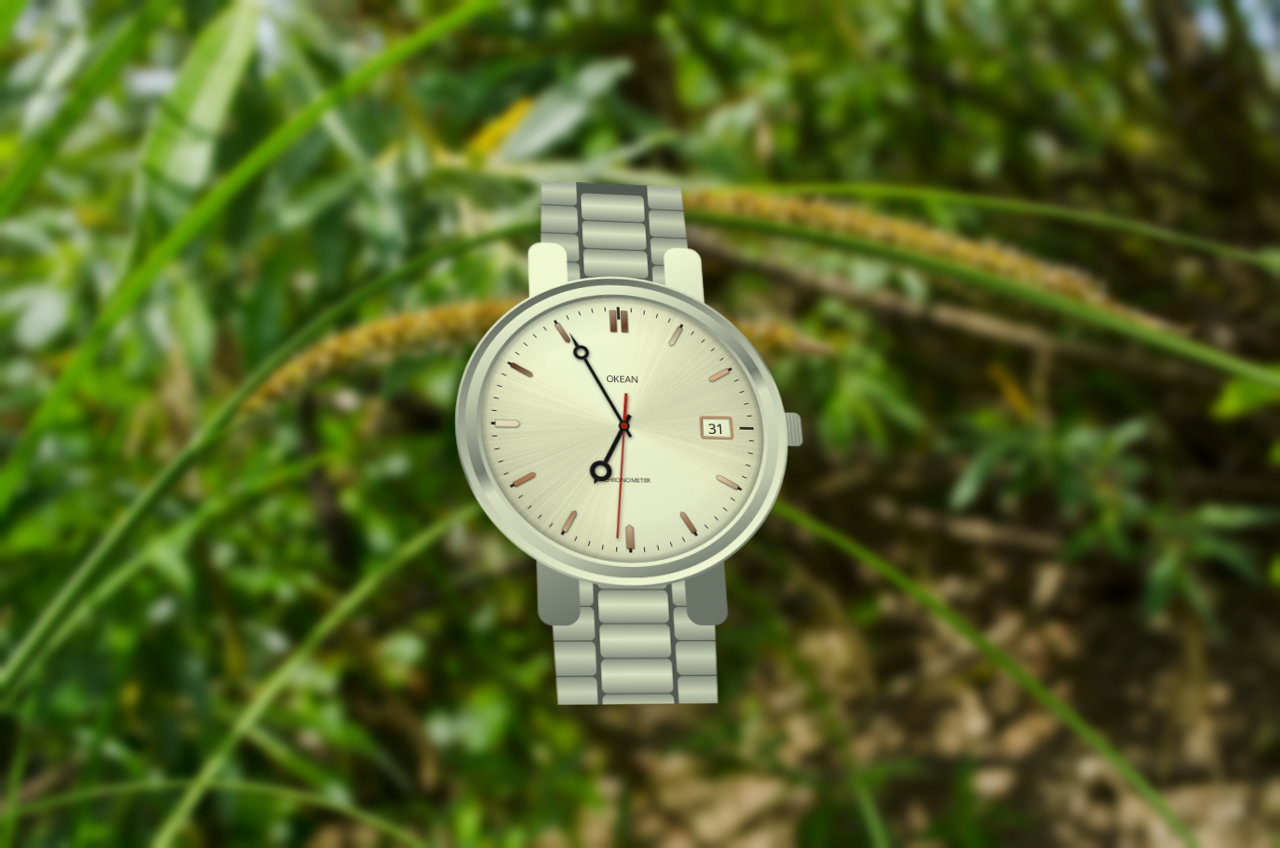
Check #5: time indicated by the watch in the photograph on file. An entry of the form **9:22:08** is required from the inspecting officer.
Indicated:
**6:55:31**
